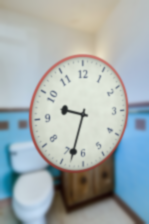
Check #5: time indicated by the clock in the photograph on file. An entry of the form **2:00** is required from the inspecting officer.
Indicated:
**9:33**
